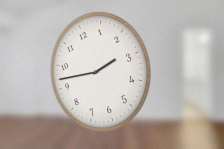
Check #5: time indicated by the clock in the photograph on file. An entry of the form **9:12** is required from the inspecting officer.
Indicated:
**2:47**
